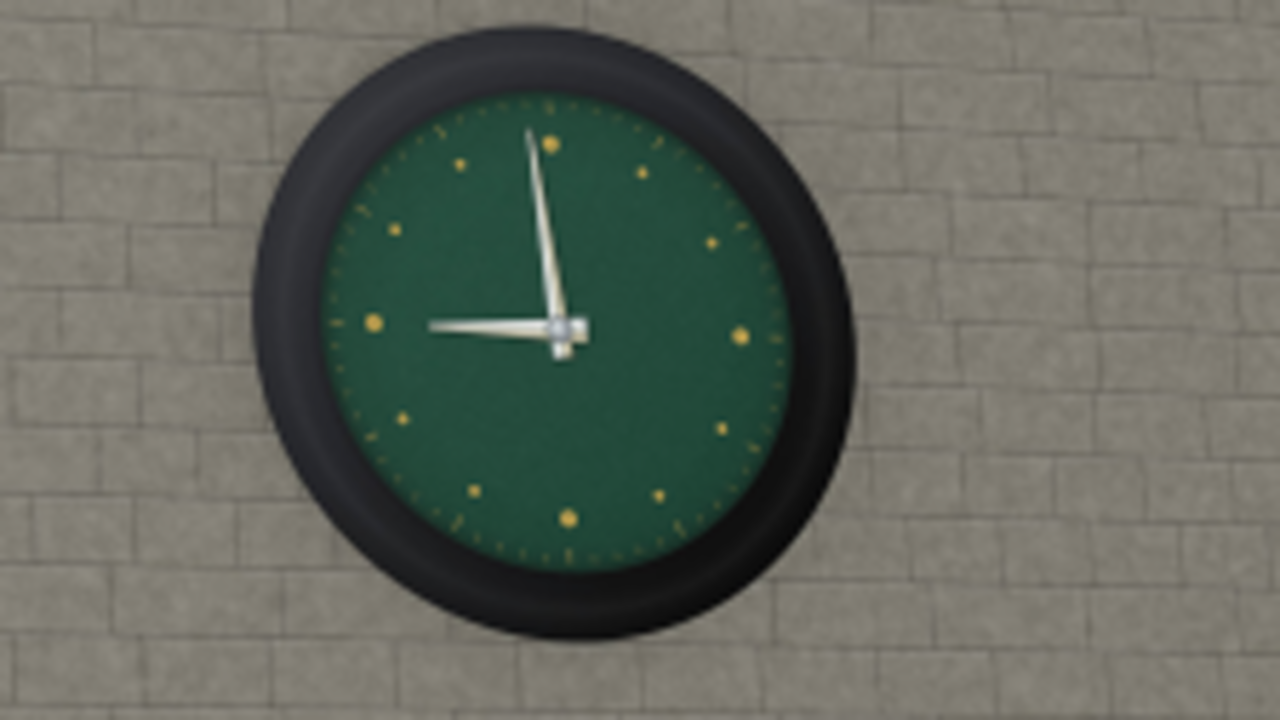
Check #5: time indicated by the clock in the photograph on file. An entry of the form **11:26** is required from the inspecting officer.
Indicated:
**8:59**
